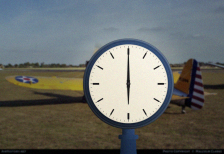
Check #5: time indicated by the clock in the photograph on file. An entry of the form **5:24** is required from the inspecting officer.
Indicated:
**6:00**
